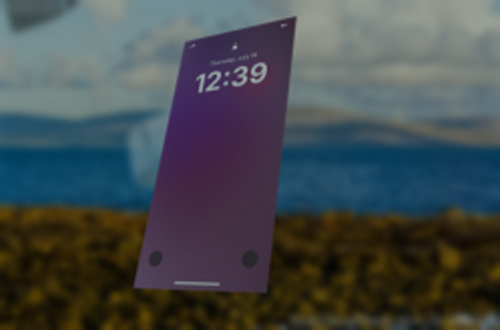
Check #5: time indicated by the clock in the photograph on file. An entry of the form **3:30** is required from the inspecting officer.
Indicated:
**12:39**
